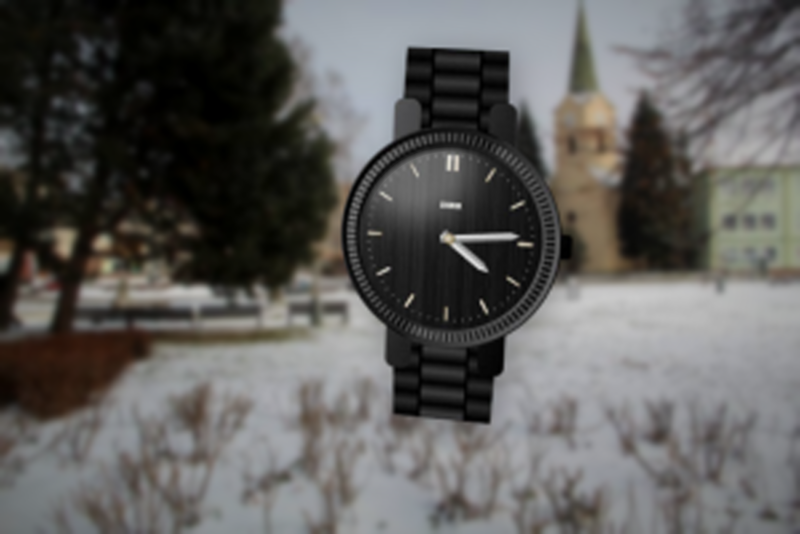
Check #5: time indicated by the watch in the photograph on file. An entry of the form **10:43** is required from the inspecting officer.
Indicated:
**4:14**
